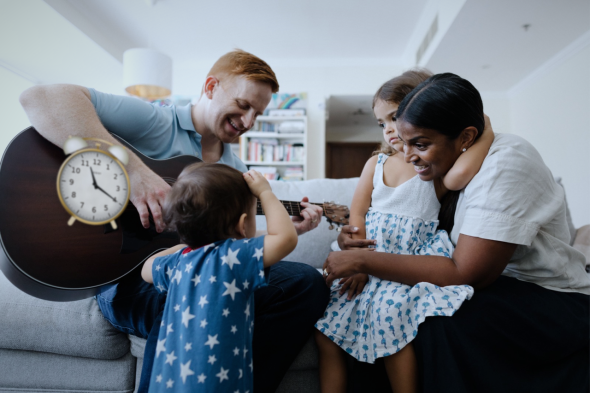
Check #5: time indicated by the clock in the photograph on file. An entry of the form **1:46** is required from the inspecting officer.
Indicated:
**11:20**
